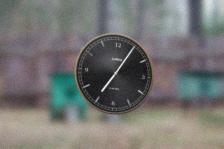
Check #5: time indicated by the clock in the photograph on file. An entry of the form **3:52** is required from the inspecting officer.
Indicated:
**7:05**
